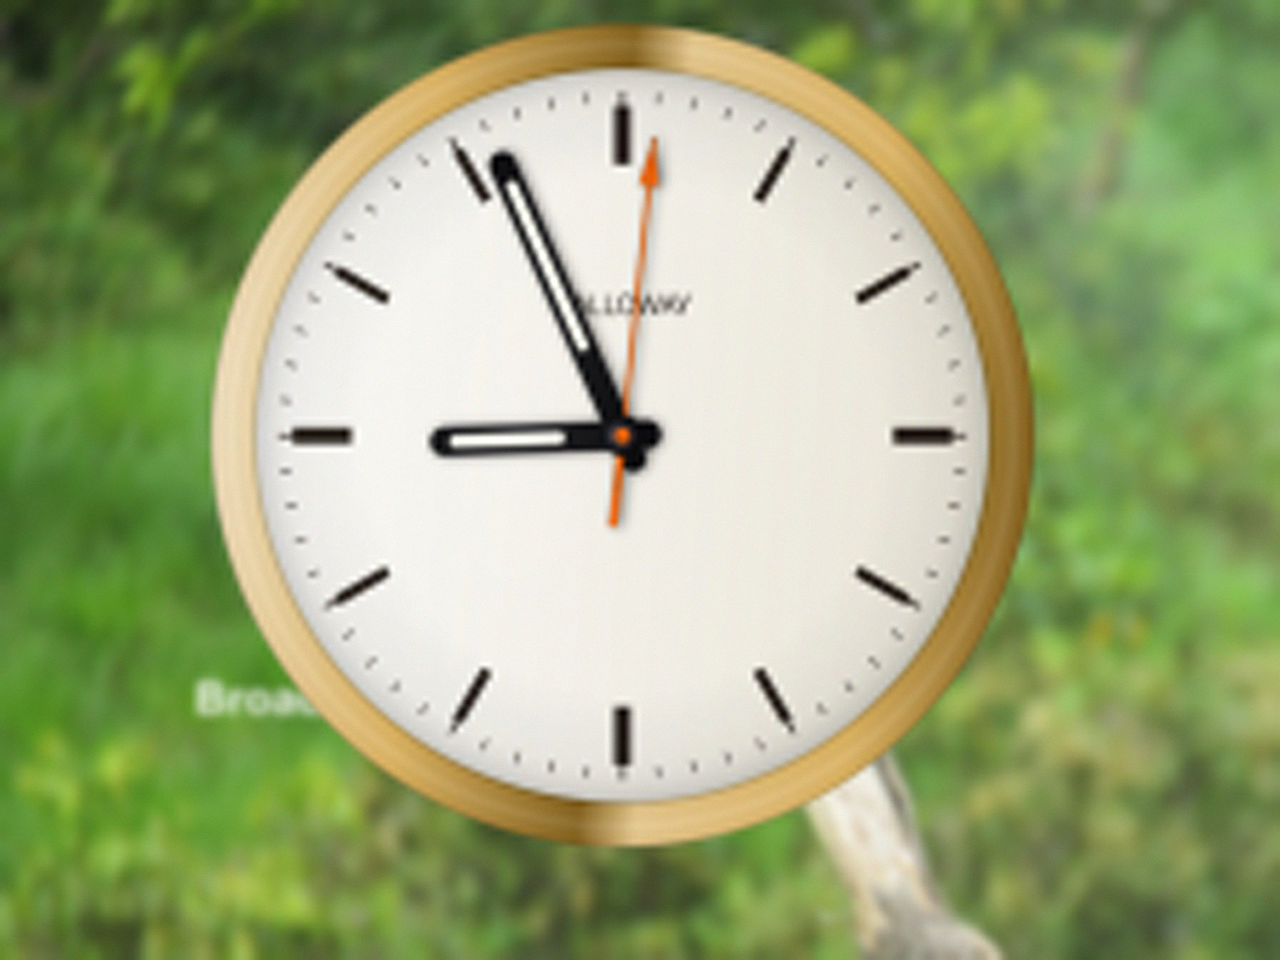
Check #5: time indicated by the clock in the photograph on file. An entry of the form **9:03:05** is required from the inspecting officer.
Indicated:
**8:56:01**
